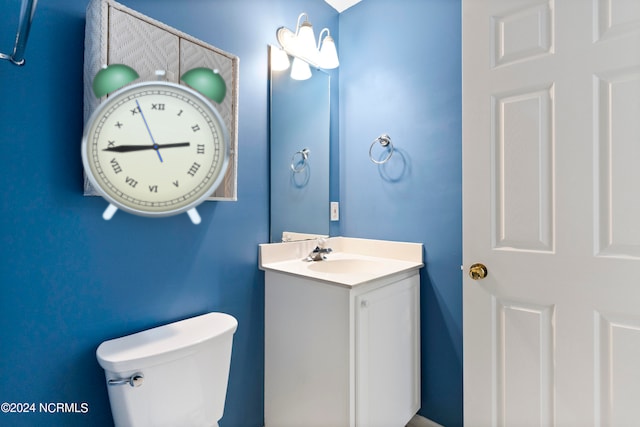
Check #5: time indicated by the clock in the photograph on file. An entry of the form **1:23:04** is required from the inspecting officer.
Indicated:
**2:43:56**
